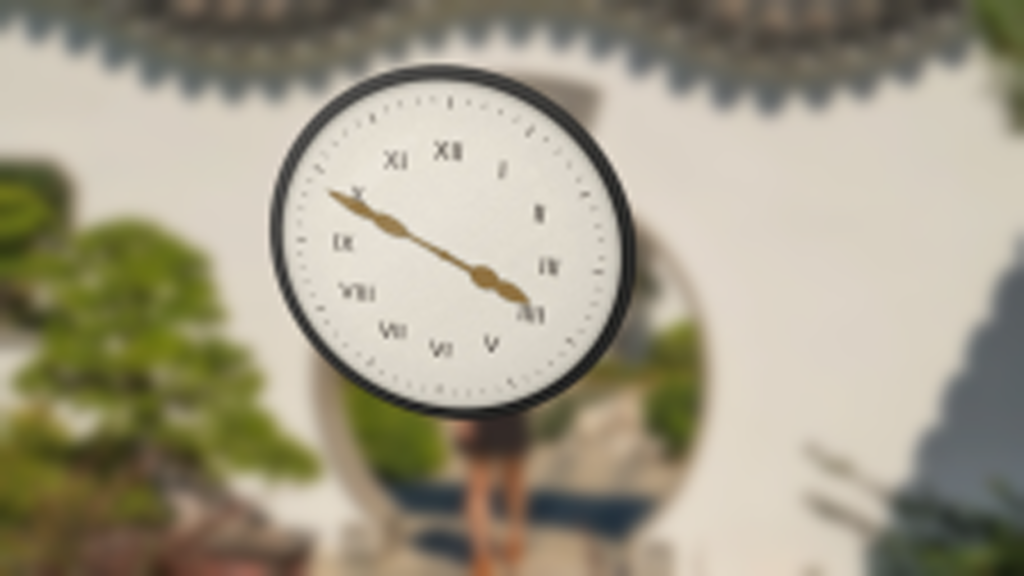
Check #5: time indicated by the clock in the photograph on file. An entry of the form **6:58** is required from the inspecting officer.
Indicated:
**3:49**
